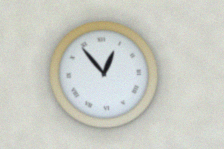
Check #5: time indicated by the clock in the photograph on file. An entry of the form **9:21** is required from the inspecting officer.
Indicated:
**12:54**
